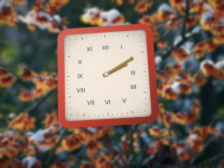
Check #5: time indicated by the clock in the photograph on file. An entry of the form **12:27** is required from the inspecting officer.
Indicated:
**2:10**
